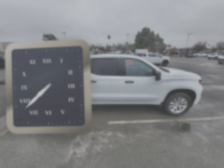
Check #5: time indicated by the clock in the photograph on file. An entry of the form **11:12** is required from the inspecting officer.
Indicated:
**7:38**
